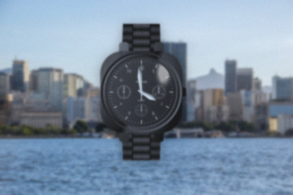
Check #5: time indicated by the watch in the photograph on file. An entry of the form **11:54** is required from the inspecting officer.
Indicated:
**3:59**
